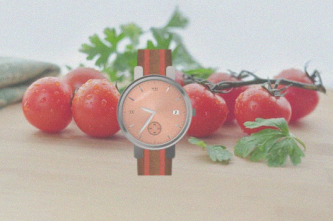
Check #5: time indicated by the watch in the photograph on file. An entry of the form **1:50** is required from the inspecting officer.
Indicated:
**9:36**
